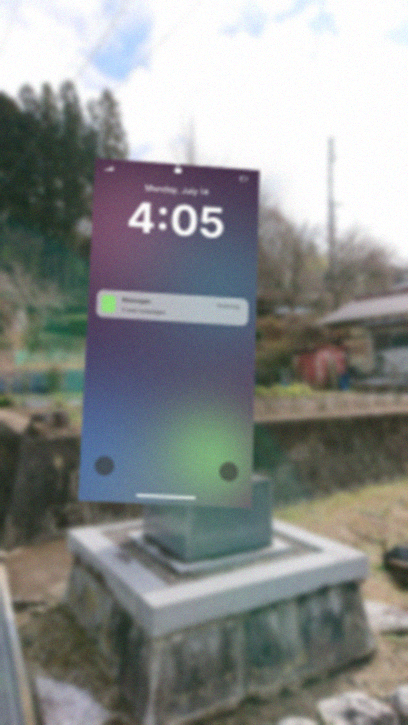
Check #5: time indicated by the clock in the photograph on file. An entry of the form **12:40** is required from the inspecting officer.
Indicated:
**4:05**
